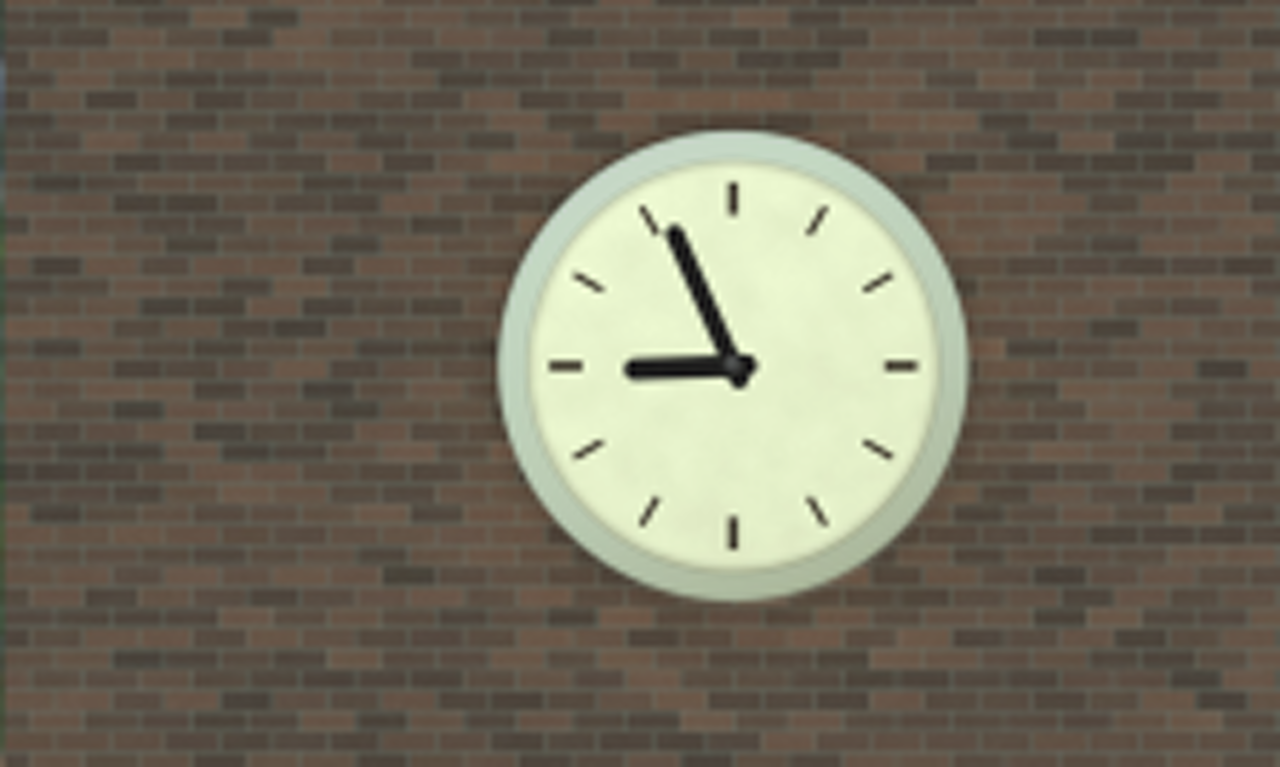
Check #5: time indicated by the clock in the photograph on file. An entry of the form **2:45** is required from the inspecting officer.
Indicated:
**8:56**
